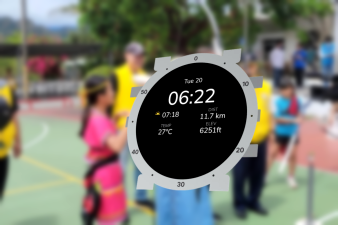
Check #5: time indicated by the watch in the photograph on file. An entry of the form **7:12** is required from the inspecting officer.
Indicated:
**6:22**
